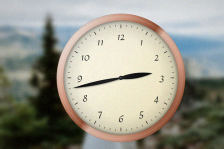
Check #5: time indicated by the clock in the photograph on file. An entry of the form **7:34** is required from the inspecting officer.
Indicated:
**2:43**
